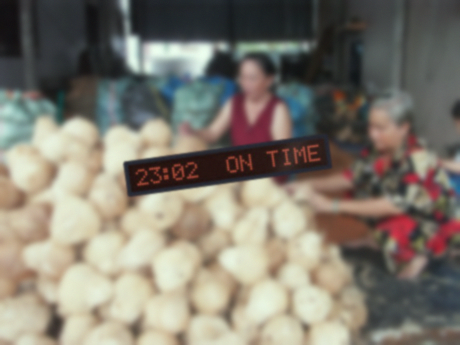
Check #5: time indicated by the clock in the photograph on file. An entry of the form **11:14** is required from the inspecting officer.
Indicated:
**23:02**
